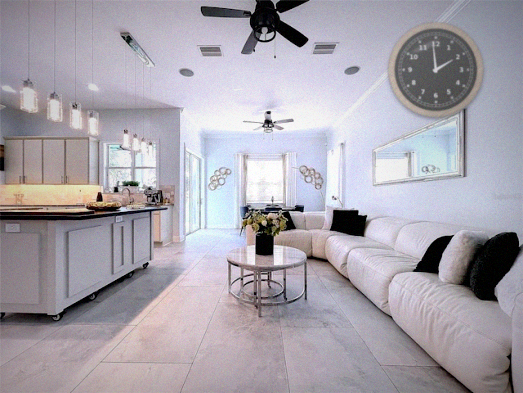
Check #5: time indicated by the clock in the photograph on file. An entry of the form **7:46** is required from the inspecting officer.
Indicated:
**1:59**
